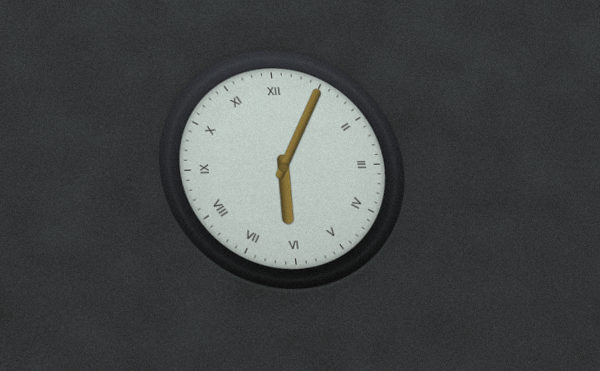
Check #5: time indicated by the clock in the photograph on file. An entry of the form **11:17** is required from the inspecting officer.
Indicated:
**6:05**
